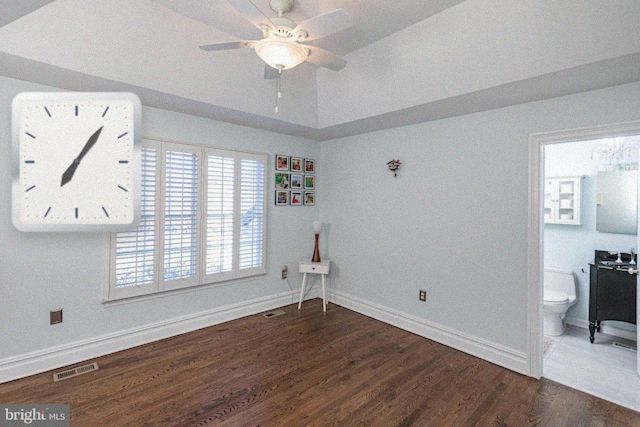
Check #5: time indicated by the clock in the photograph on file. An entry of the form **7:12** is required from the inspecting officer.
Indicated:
**7:06**
